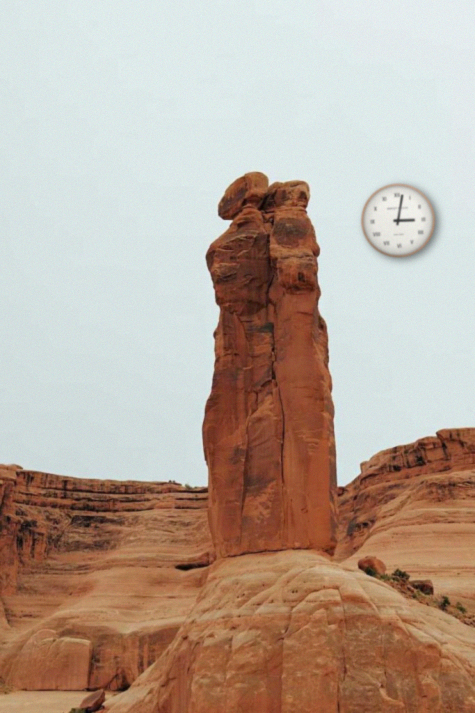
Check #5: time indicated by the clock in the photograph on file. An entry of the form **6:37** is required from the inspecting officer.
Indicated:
**3:02**
